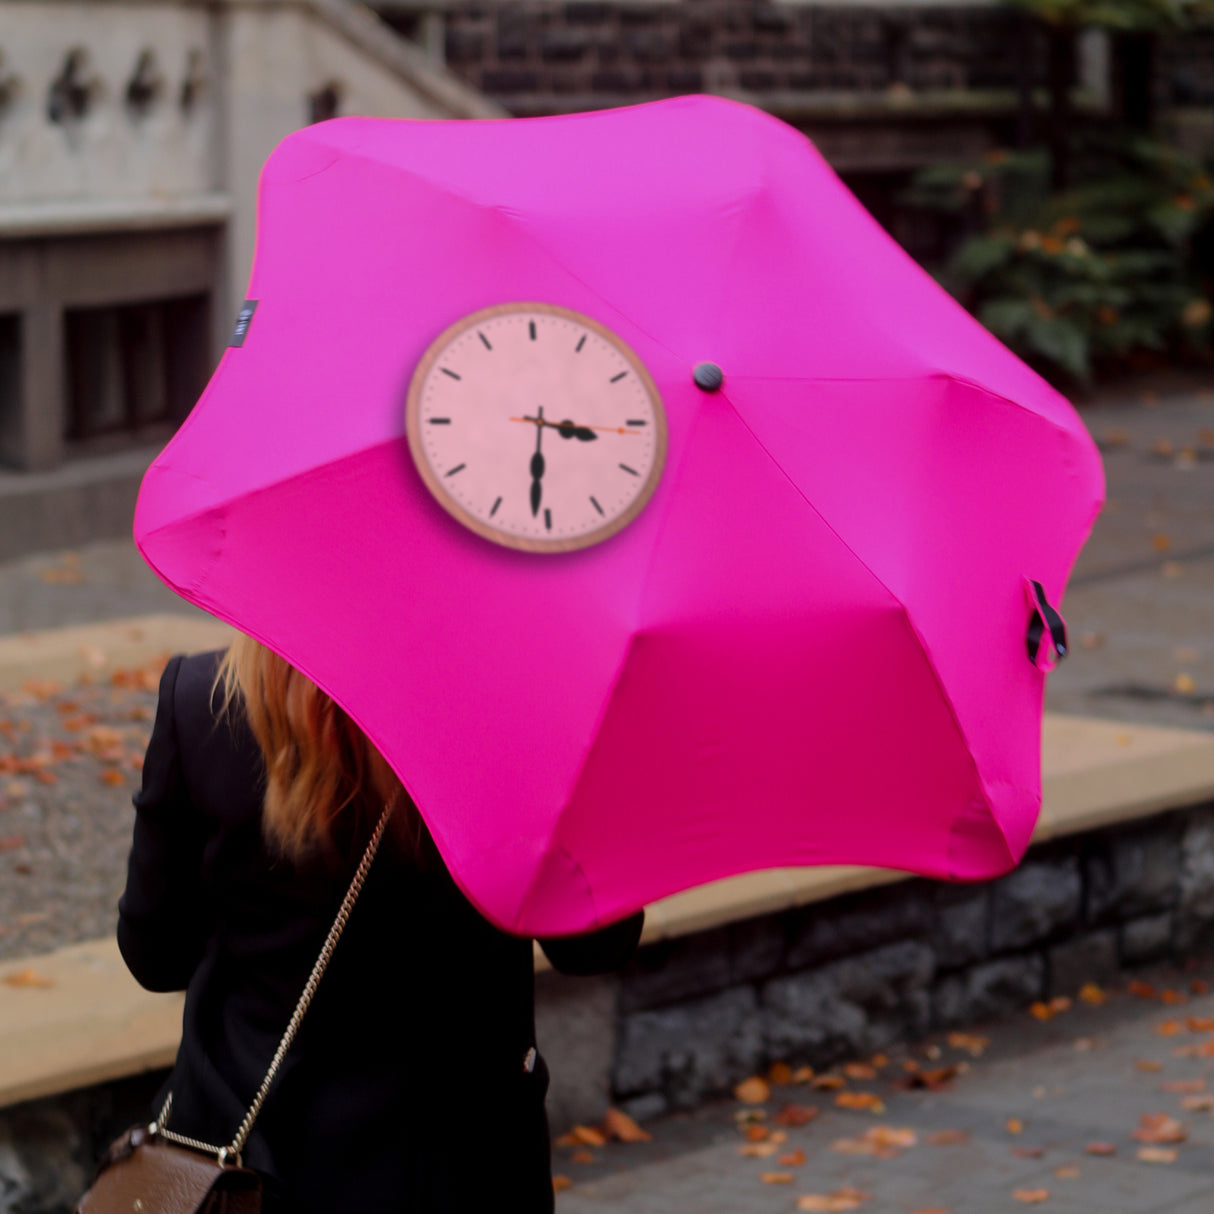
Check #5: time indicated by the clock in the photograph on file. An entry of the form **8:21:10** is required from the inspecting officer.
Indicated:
**3:31:16**
